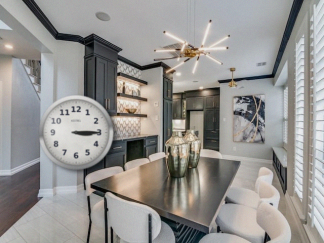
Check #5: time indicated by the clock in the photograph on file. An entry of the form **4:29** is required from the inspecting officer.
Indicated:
**3:15**
